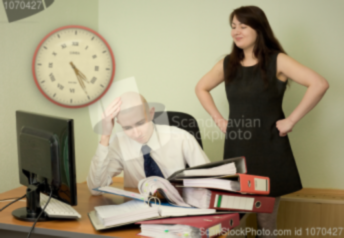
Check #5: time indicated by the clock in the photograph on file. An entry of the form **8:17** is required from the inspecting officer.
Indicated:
**4:25**
